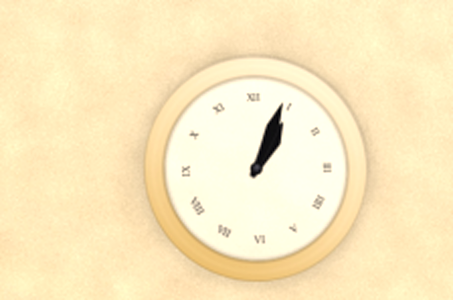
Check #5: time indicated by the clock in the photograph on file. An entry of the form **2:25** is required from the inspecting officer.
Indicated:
**1:04**
